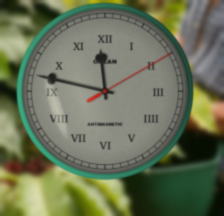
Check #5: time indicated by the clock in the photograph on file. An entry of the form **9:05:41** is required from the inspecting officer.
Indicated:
**11:47:10**
